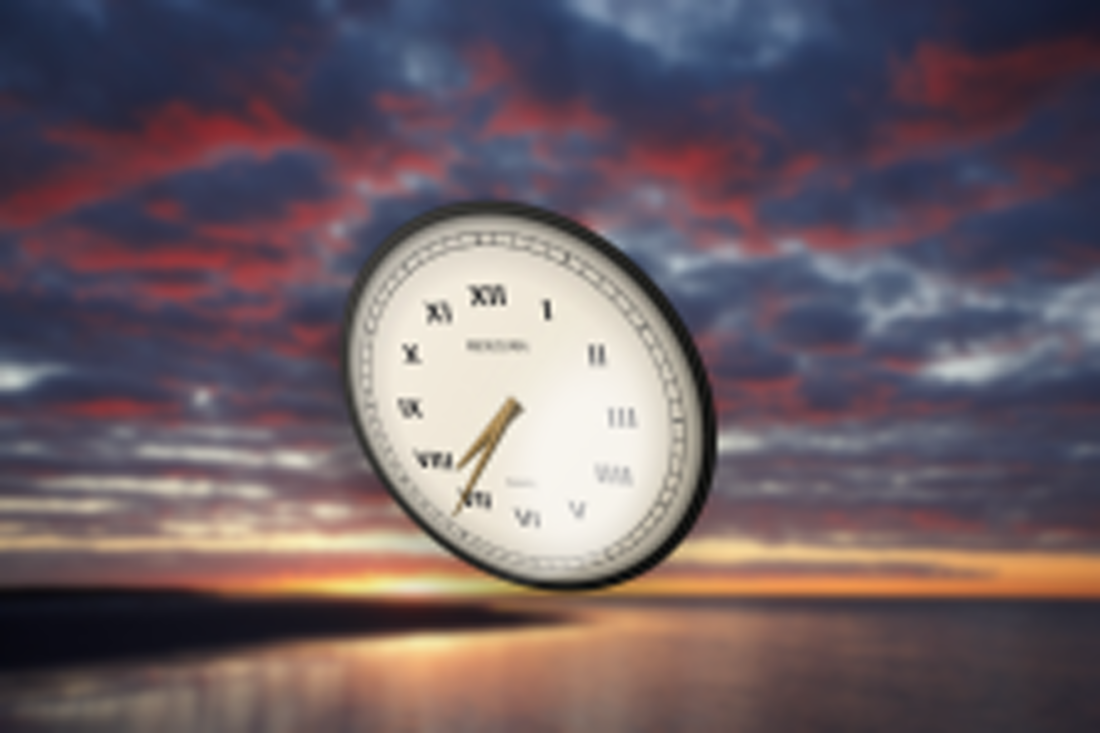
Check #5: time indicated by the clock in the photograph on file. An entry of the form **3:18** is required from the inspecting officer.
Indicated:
**7:36**
